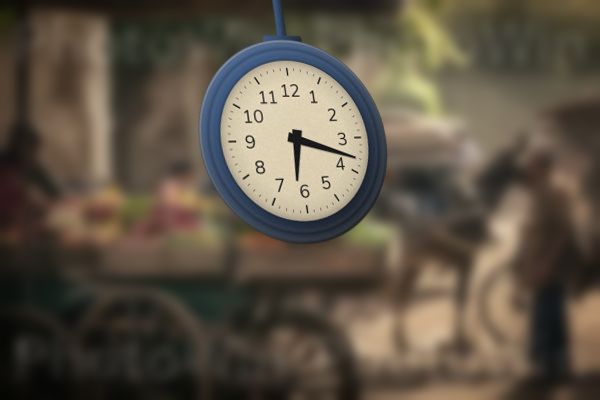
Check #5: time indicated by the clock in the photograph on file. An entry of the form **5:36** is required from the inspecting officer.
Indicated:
**6:18**
